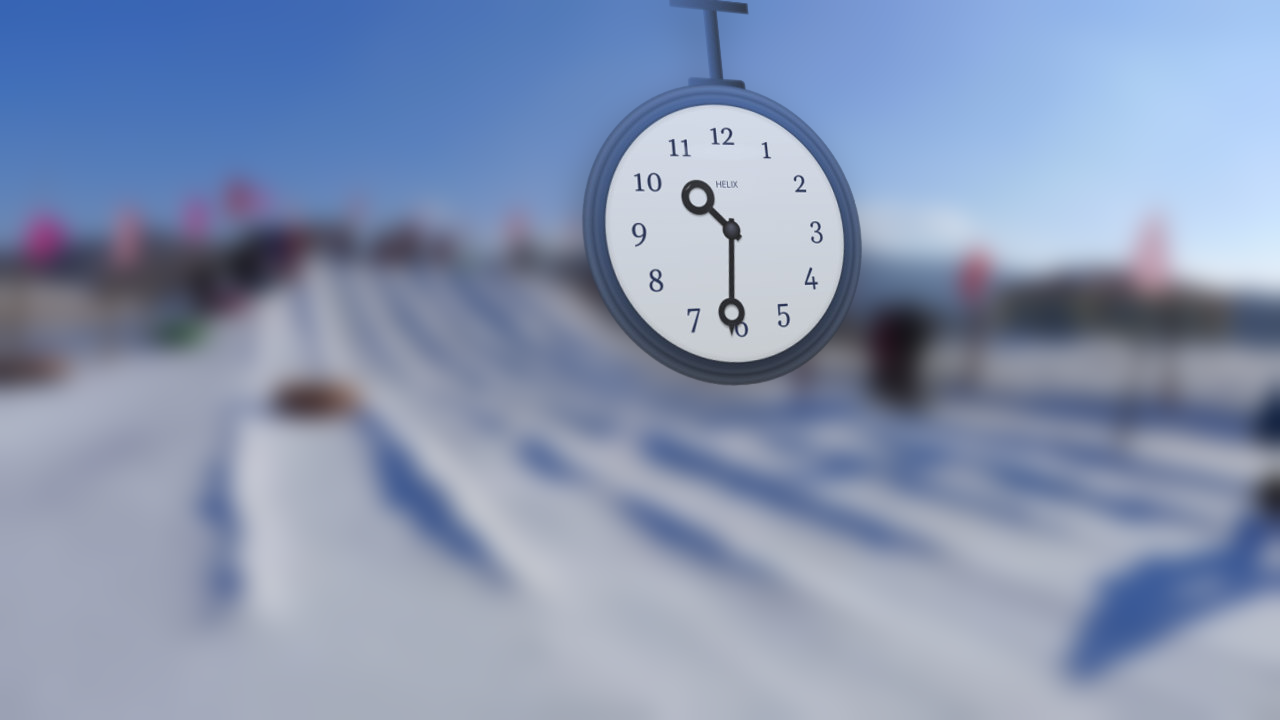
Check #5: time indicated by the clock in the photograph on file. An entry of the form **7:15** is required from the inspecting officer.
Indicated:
**10:31**
